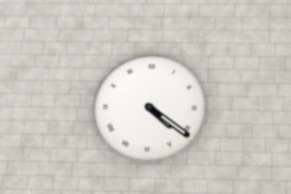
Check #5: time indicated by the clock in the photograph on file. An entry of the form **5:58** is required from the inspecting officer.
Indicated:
**4:21**
